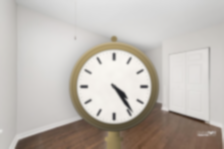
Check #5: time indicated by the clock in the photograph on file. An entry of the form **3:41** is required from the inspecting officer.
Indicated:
**4:24**
